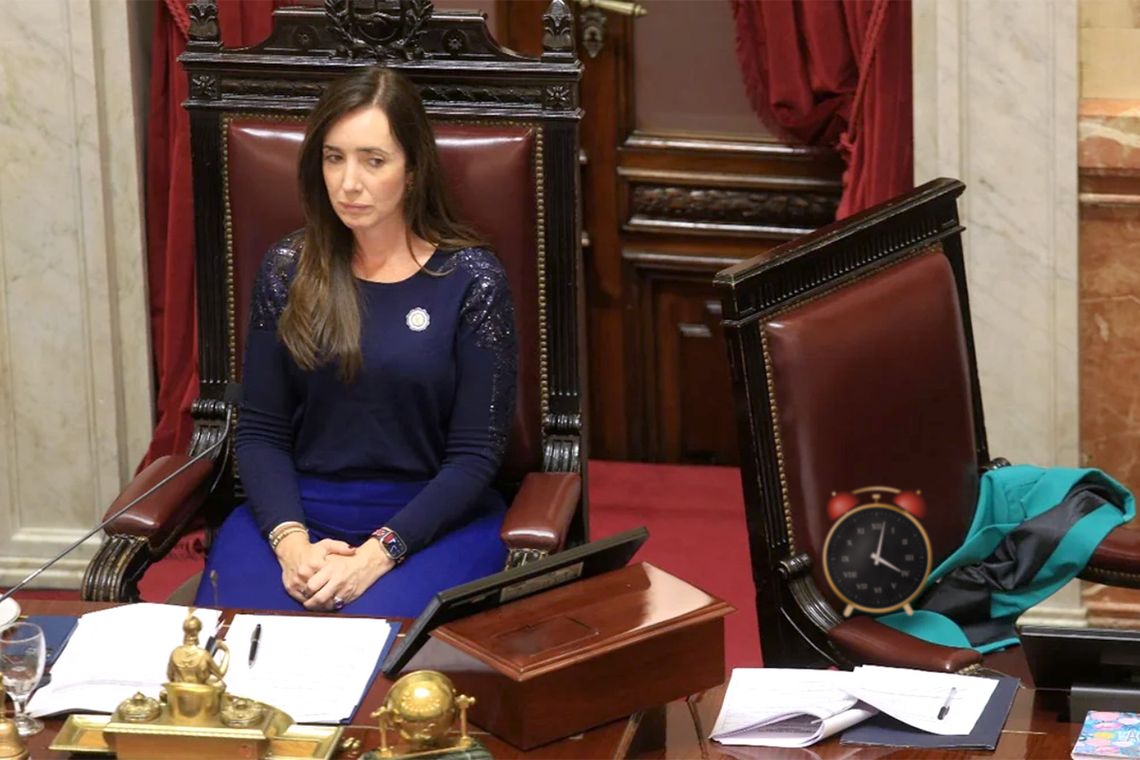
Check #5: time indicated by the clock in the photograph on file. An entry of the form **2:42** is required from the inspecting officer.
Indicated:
**4:02**
